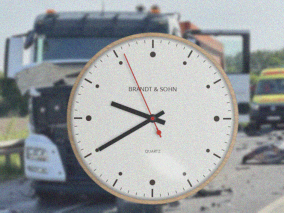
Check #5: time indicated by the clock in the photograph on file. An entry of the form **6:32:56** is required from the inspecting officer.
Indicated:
**9:39:56**
